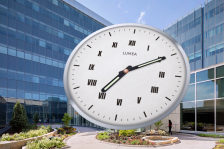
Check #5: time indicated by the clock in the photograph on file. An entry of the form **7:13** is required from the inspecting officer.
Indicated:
**7:10**
